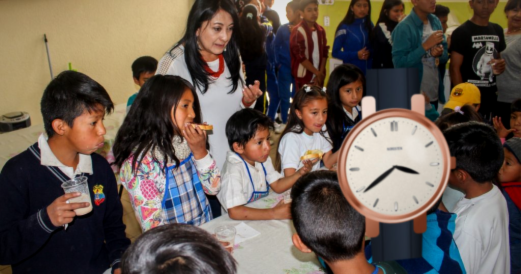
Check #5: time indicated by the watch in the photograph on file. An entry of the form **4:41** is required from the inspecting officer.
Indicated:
**3:39**
